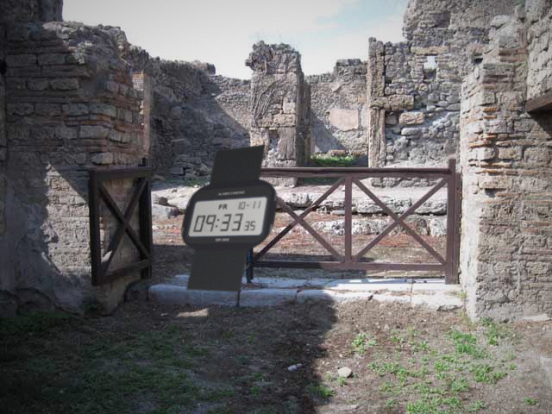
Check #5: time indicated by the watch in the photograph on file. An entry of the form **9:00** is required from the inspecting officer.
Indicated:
**9:33**
